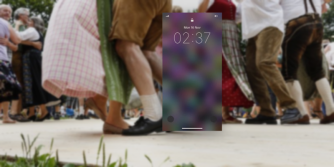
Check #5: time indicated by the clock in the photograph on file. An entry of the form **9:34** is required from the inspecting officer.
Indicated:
**2:37**
